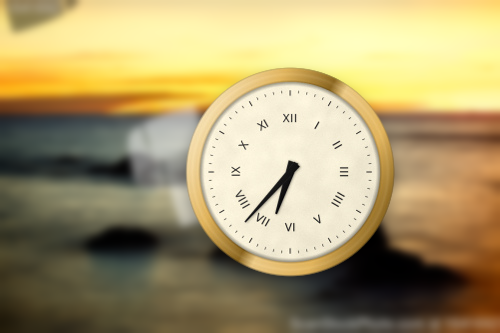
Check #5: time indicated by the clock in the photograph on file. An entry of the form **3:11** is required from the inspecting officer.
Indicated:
**6:37**
